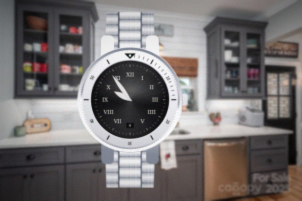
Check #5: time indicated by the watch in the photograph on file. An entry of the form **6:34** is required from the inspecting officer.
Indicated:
**9:54**
